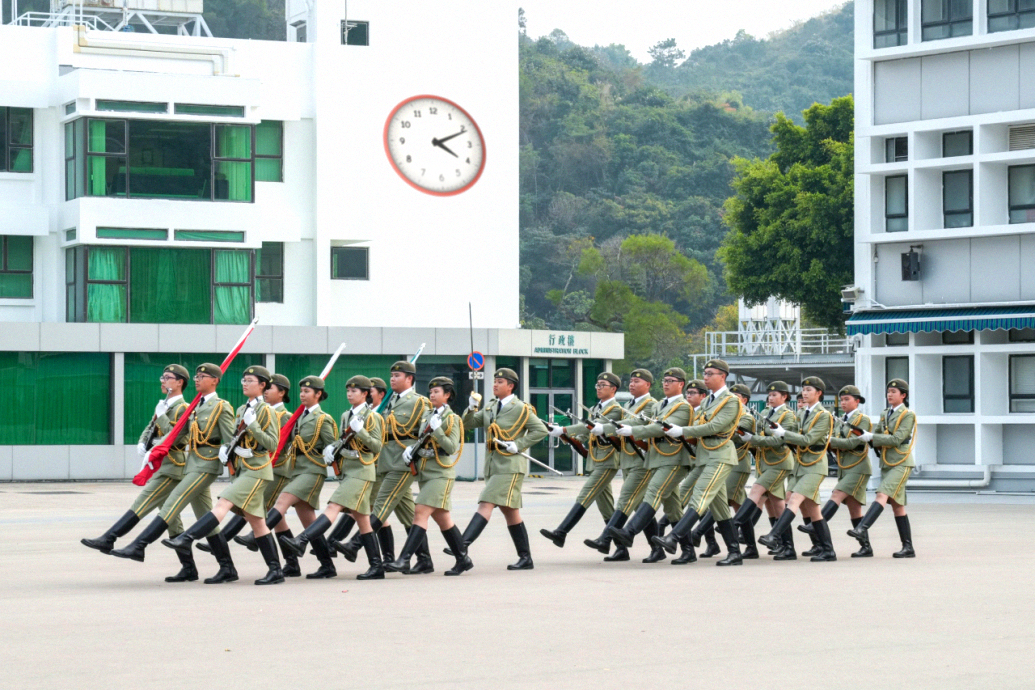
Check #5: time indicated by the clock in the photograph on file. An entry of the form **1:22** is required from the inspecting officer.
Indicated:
**4:11**
